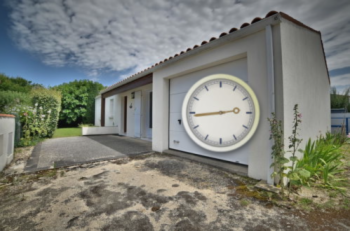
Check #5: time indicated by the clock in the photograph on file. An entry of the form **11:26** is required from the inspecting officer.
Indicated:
**2:44**
